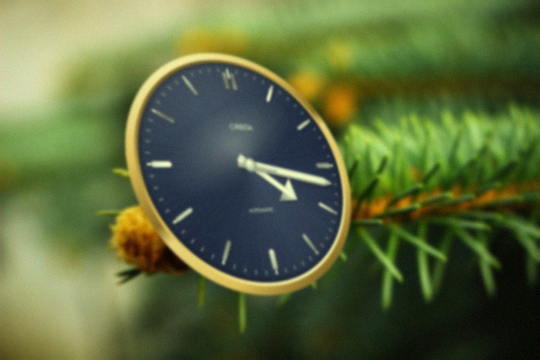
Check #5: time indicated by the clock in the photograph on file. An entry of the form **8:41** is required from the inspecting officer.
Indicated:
**4:17**
